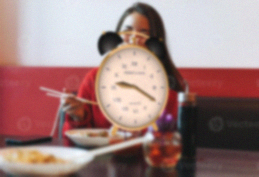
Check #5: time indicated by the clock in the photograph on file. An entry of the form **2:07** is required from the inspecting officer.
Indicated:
**9:20**
